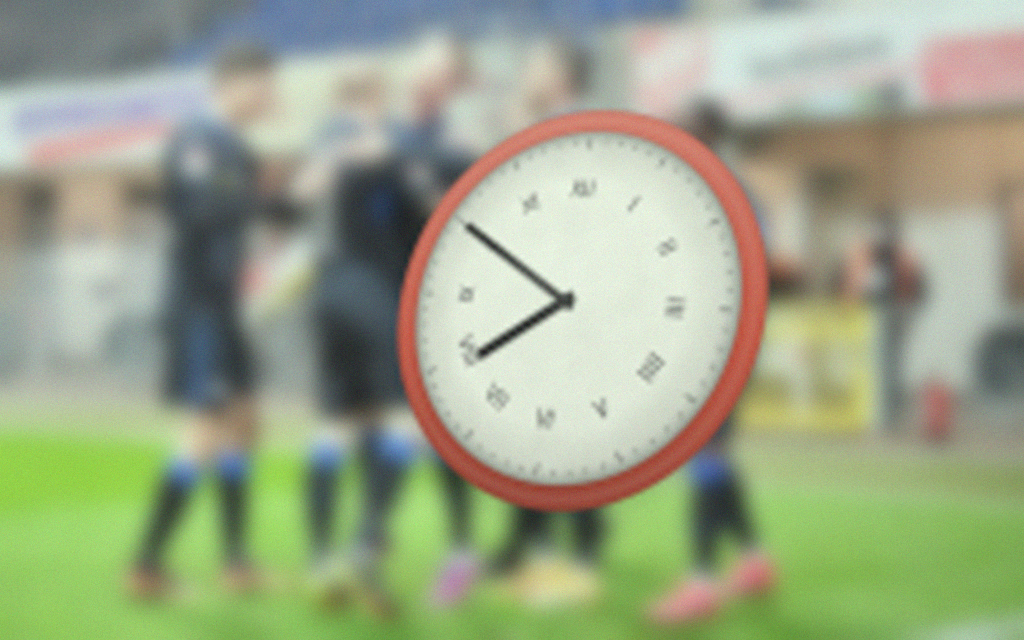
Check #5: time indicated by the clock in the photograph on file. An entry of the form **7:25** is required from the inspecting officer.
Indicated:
**7:50**
